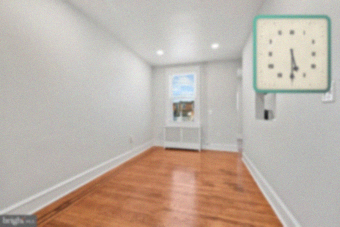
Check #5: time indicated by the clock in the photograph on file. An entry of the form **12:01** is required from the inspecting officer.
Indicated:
**5:30**
